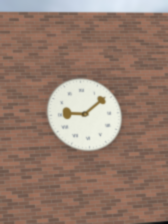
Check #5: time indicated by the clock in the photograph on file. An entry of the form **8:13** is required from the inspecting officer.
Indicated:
**9:09**
